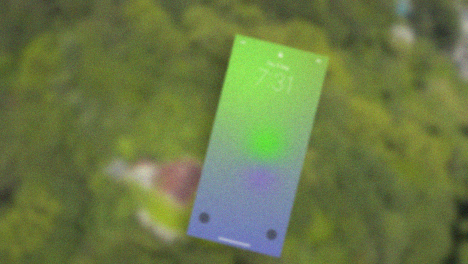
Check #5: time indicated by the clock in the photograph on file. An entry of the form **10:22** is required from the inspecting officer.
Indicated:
**7:31**
